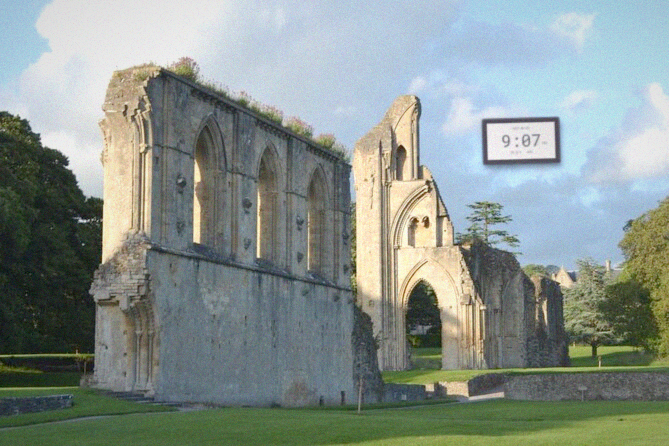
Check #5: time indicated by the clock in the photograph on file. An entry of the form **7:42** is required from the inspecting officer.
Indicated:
**9:07**
